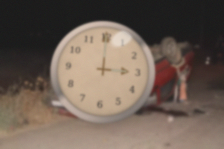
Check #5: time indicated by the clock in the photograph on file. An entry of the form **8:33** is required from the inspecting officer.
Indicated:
**3:00**
